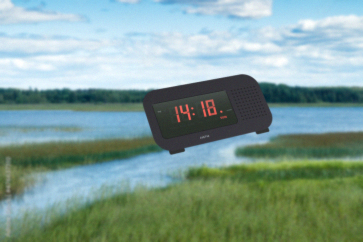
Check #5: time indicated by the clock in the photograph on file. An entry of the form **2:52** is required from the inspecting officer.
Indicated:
**14:18**
